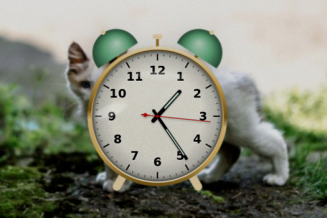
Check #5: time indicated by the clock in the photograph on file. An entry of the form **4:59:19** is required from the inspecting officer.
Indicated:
**1:24:16**
